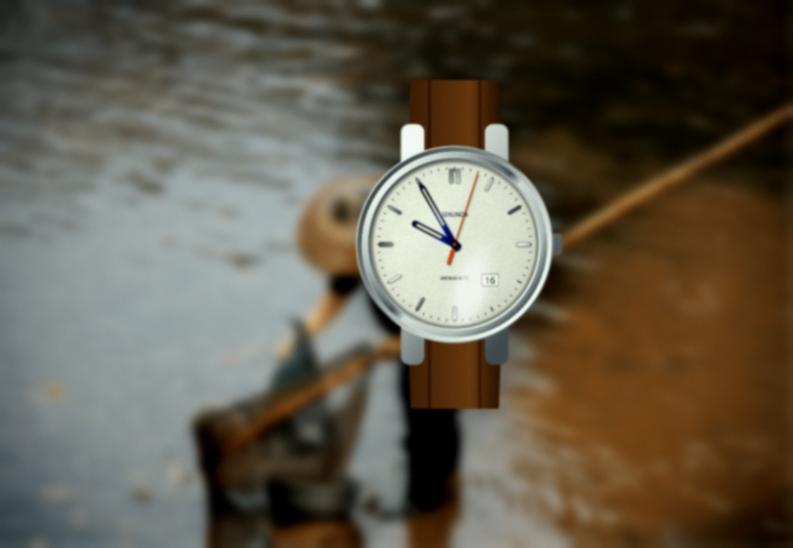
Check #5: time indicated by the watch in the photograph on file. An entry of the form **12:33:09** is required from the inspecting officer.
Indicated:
**9:55:03**
